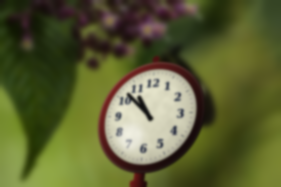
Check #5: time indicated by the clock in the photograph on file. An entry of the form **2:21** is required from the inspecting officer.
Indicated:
**10:52**
